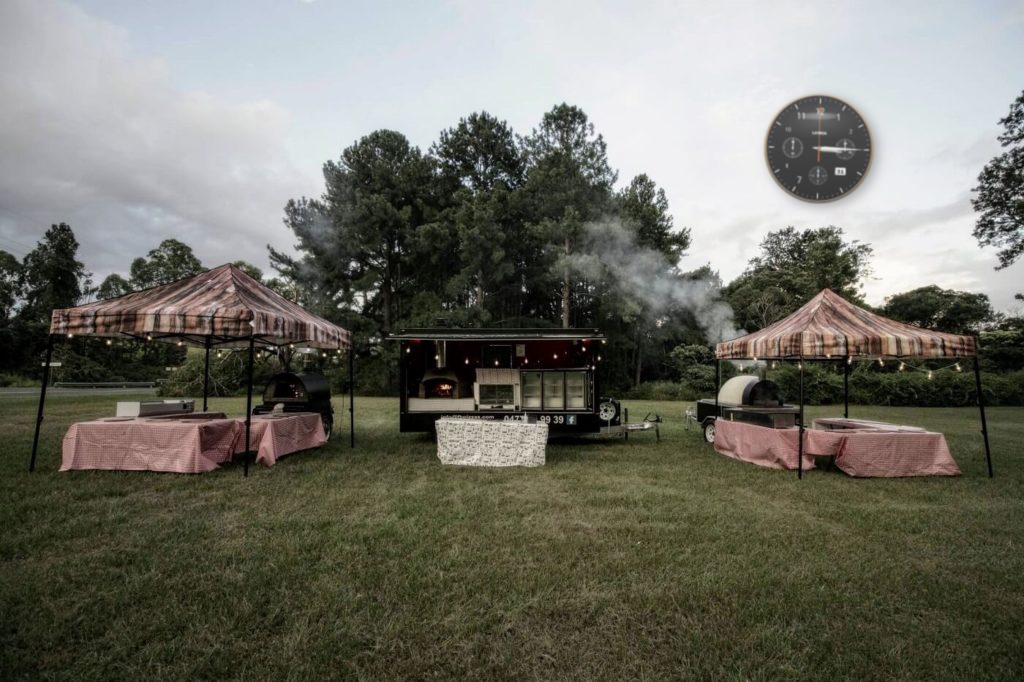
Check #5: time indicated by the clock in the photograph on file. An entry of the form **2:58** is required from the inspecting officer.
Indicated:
**3:15**
